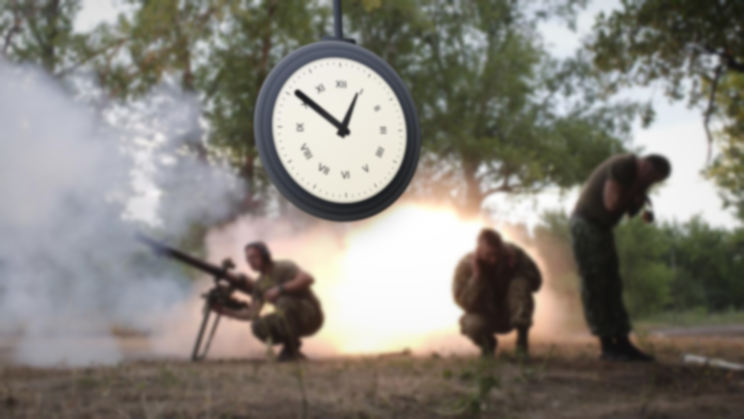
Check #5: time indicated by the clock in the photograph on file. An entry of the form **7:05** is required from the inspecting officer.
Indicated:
**12:51**
